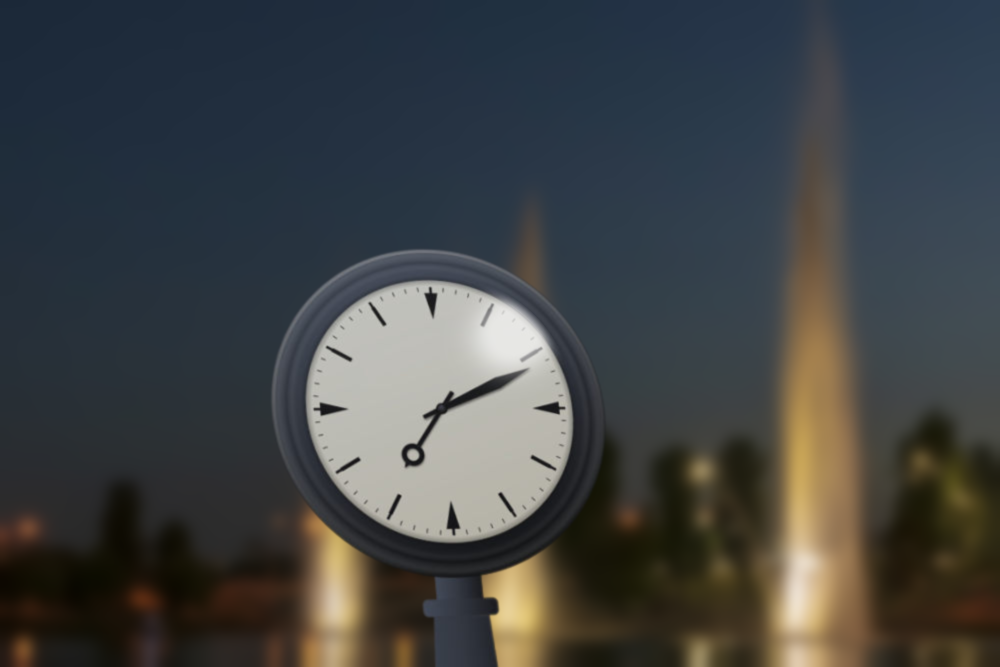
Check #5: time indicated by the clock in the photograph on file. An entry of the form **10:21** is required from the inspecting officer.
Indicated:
**7:11**
